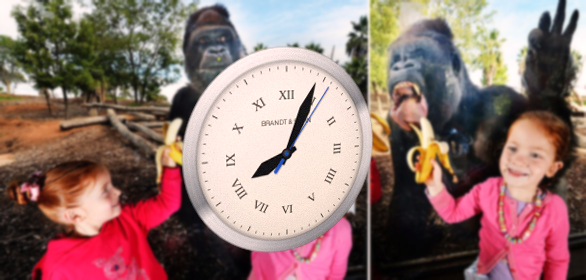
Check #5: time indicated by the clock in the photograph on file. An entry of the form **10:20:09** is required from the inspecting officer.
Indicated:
**8:04:06**
